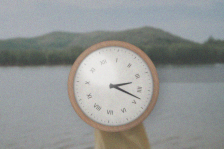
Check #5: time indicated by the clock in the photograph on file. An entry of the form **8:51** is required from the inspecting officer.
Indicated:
**3:23**
